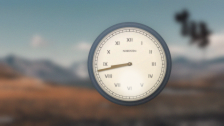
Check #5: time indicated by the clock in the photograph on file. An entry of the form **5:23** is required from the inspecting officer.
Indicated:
**8:43**
